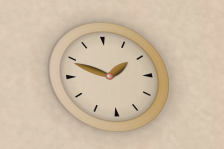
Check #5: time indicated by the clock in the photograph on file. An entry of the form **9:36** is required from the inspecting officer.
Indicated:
**1:49**
